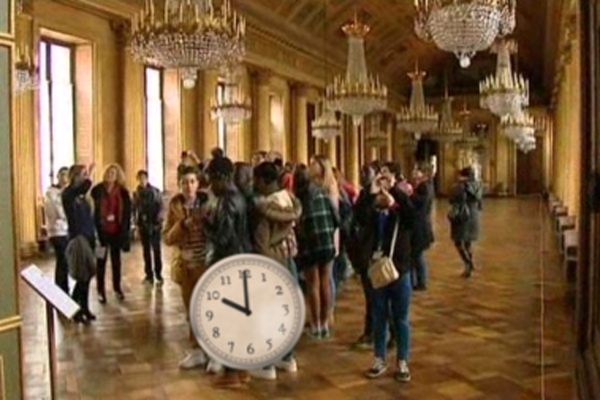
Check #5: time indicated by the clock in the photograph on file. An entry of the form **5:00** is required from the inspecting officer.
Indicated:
**10:00**
